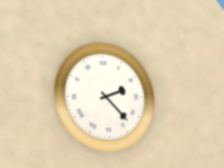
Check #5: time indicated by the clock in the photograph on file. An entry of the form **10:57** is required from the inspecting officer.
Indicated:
**2:23**
